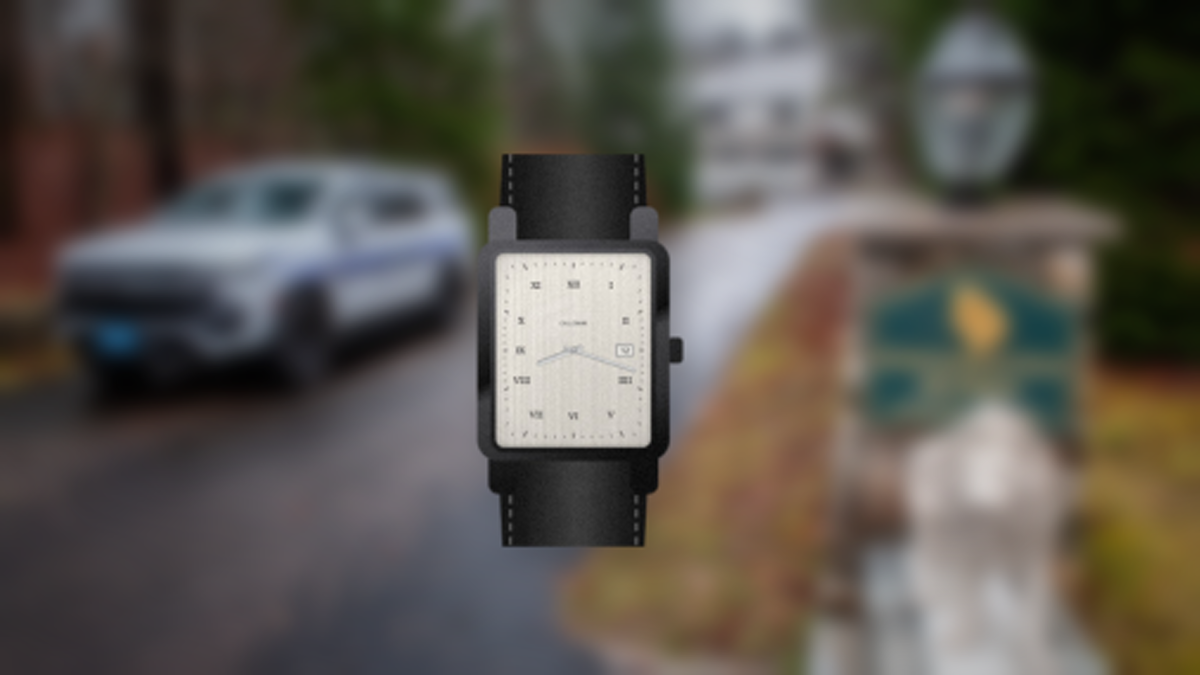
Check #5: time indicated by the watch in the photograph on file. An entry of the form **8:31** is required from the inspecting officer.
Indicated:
**8:18**
